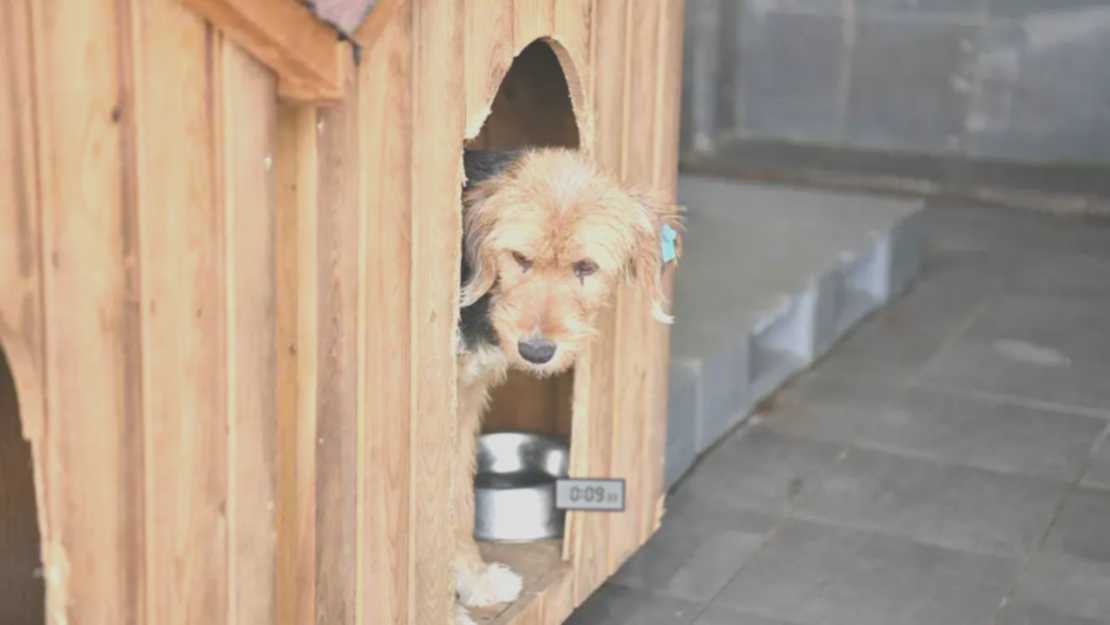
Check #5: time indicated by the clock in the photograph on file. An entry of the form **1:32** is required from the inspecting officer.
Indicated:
**0:09**
